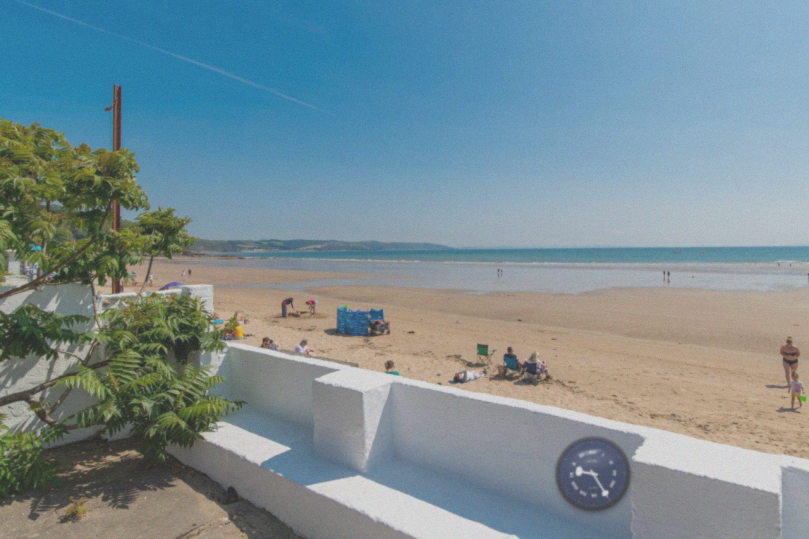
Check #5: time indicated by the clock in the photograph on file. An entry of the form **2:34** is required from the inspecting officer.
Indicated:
**9:25**
